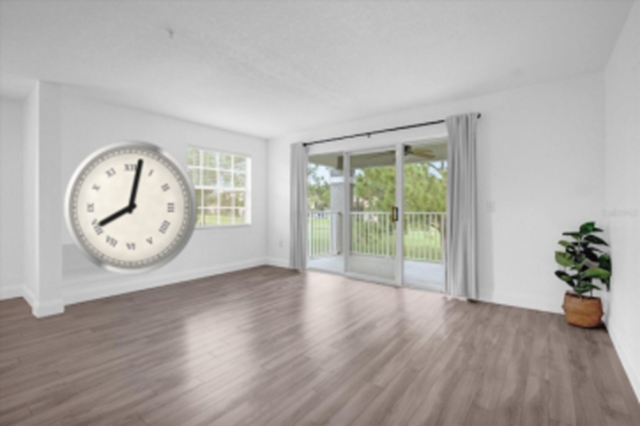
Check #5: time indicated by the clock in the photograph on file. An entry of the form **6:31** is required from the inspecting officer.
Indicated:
**8:02**
